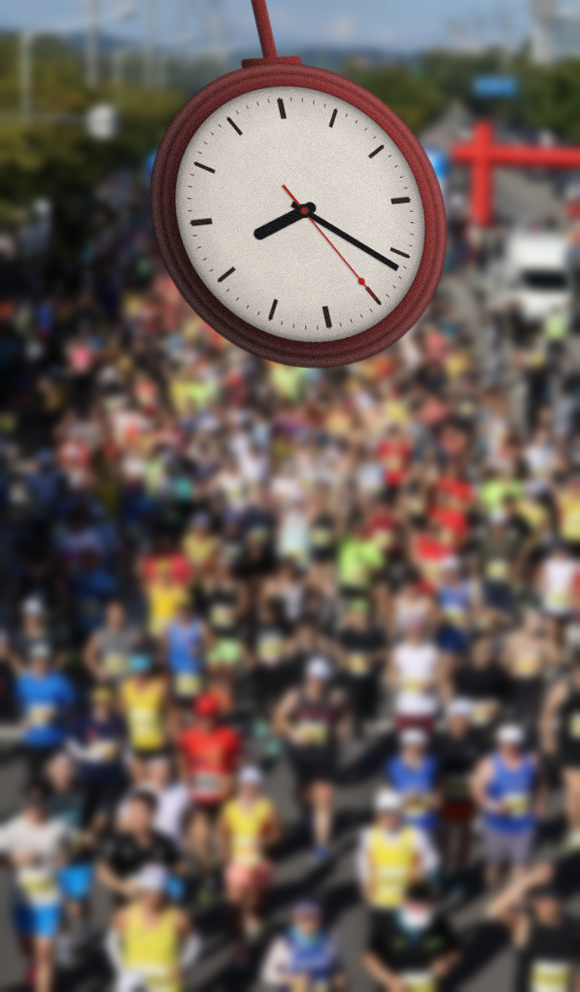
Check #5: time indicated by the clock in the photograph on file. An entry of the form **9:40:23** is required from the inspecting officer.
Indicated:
**8:21:25**
